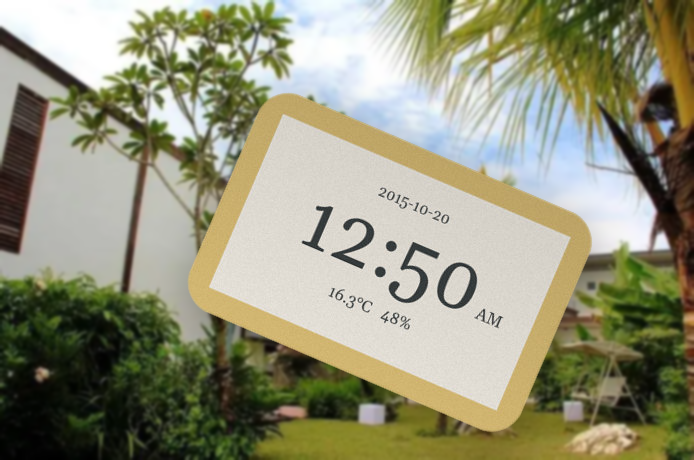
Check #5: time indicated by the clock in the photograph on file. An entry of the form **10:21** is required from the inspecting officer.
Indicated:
**12:50**
